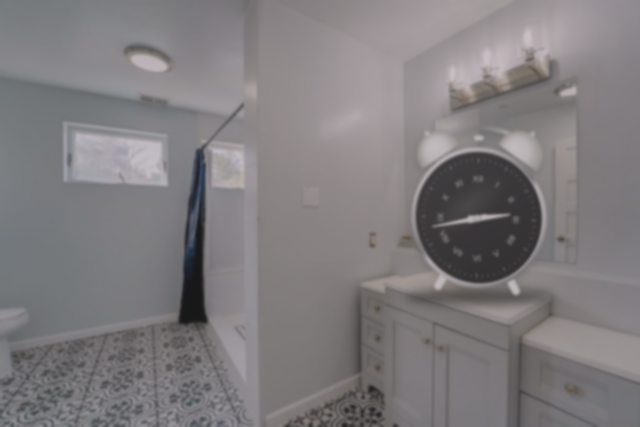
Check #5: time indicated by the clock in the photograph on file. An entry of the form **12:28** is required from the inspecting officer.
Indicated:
**2:43**
